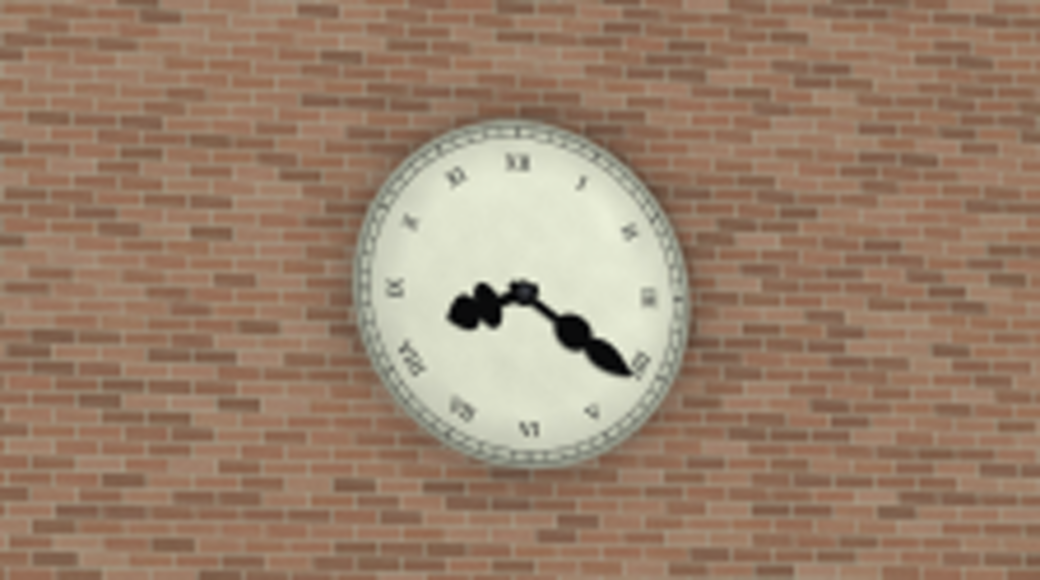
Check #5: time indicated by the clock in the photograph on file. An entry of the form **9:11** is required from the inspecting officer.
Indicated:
**8:21**
